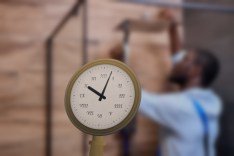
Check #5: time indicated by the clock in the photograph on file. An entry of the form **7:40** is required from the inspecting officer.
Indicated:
**10:03**
